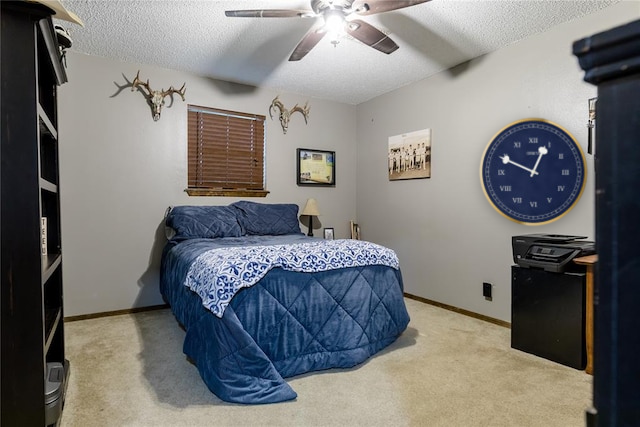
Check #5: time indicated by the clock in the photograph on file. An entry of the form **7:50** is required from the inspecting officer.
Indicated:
**12:49**
